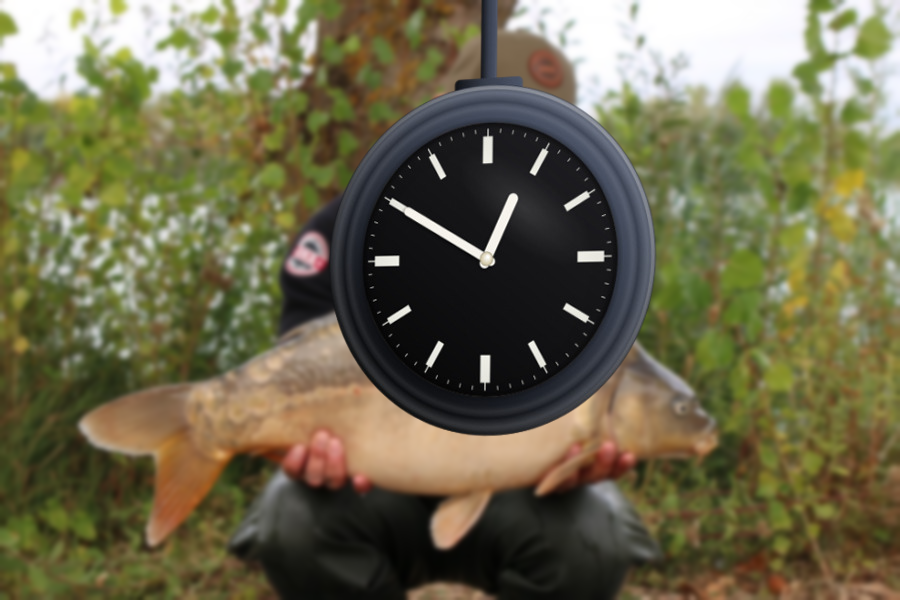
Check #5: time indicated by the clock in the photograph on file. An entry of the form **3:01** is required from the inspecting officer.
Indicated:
**12:50**
